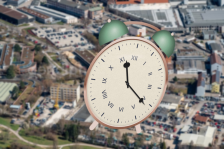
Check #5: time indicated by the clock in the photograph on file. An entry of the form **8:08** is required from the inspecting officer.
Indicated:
**11:21**
